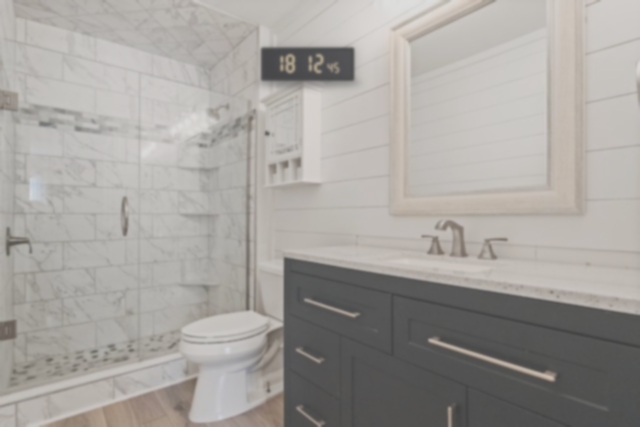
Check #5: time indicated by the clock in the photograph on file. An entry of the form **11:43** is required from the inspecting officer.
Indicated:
**18:12**
